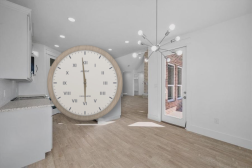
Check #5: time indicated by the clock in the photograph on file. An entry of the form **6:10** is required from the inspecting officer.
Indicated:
**5:59**
